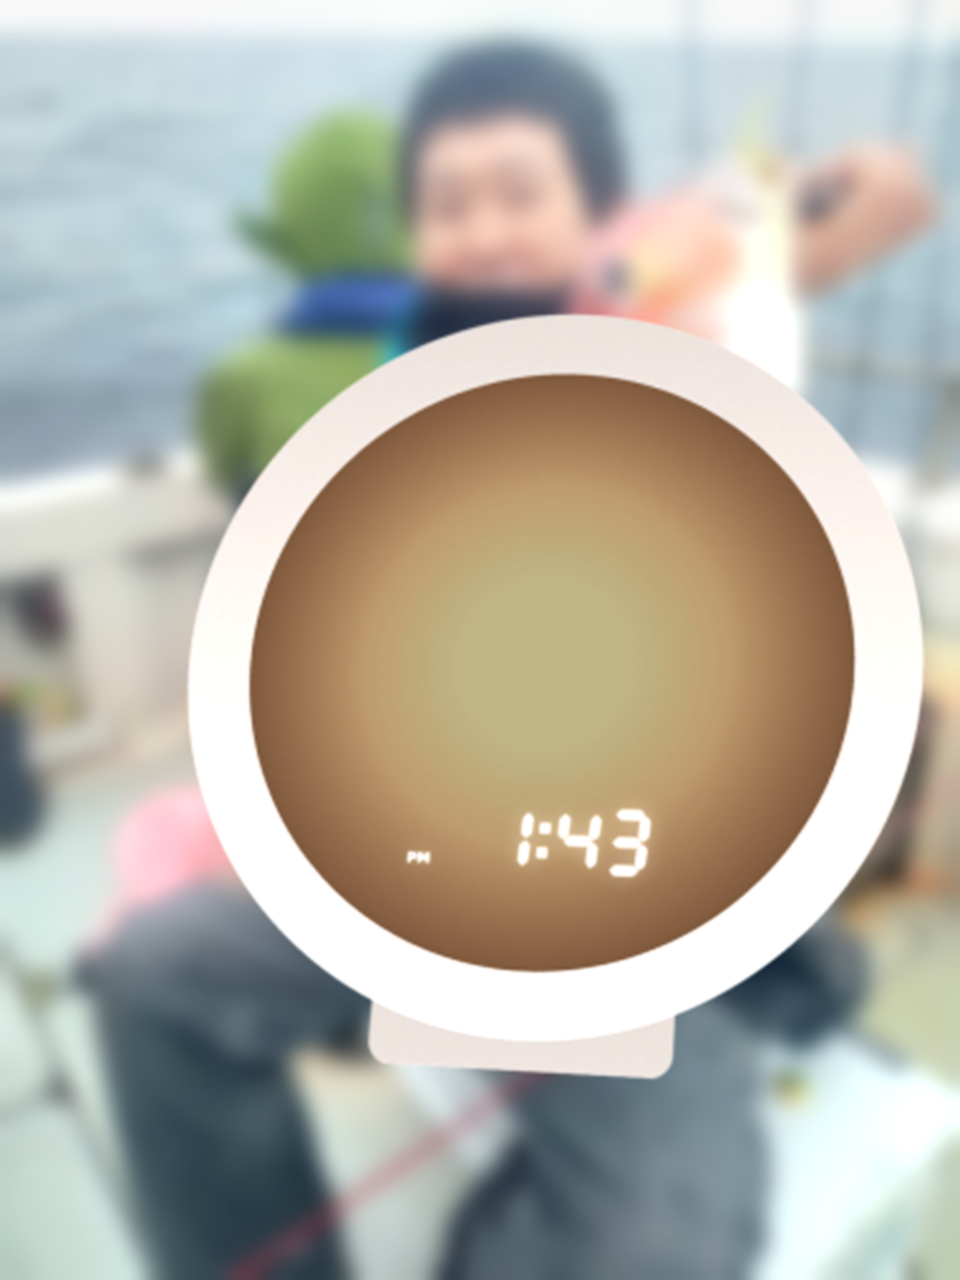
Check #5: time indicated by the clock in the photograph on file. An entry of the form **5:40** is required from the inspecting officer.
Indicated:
**1:43**
